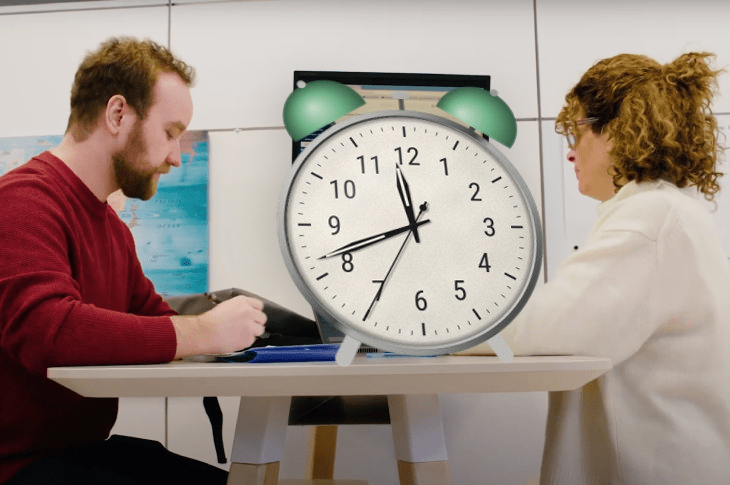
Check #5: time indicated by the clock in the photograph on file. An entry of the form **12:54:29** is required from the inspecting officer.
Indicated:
**11:41:35**
